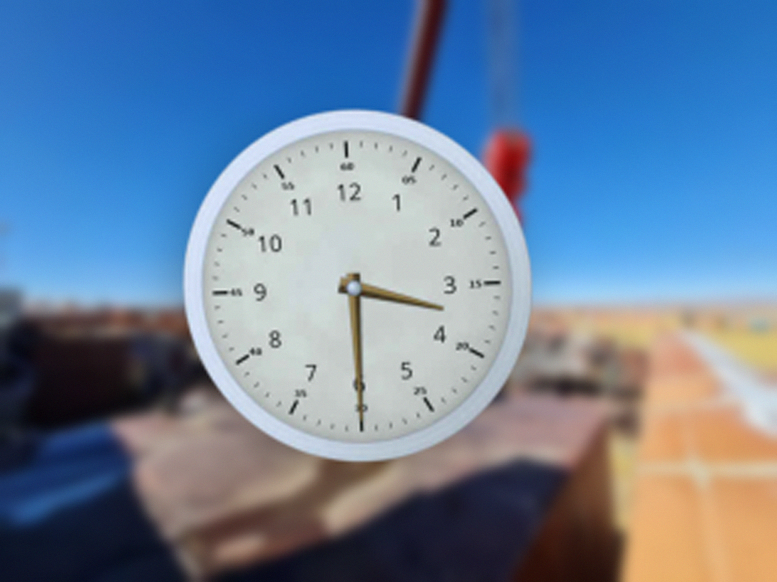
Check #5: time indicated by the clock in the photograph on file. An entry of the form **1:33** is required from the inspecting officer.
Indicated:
**3:30**
